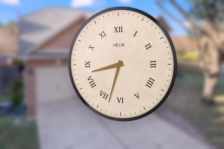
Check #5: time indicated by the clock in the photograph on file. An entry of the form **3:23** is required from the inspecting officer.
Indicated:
**8:33**
